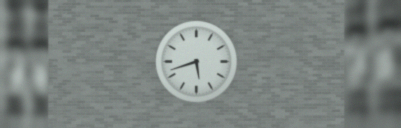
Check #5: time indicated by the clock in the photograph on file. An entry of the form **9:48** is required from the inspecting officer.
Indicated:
**5:42**
